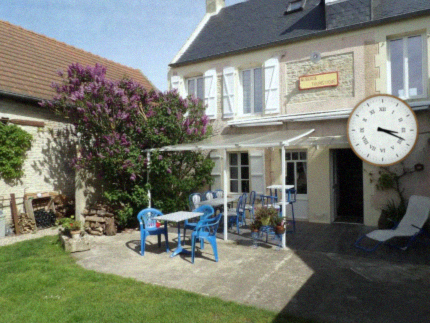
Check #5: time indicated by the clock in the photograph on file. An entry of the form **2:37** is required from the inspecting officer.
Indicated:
**3:19**
